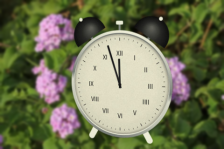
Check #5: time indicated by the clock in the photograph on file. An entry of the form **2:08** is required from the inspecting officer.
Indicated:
**11:57**
